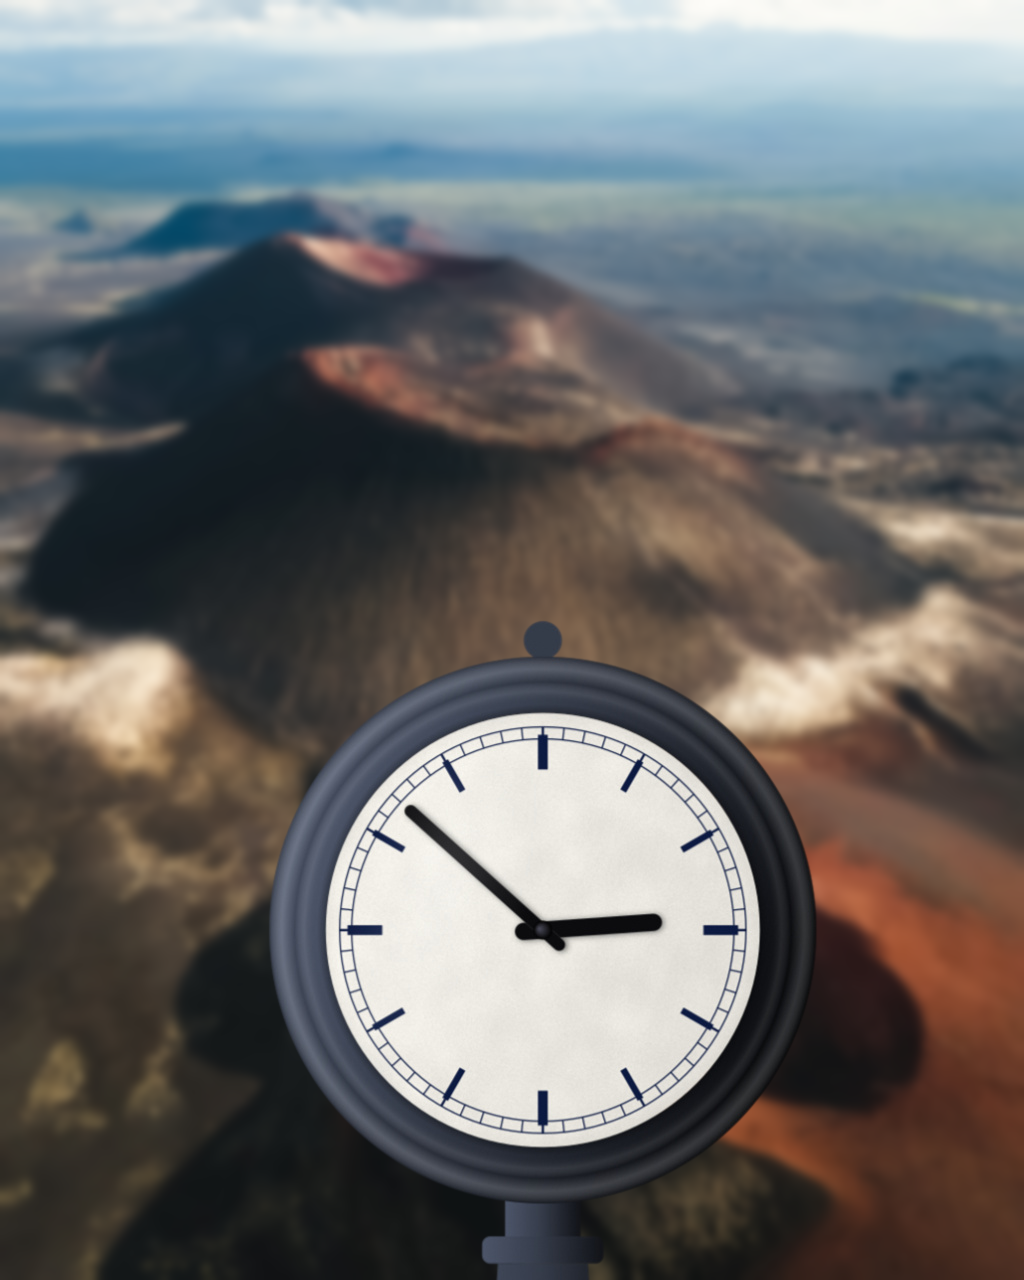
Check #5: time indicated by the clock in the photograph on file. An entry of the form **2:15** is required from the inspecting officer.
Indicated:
**2:52**
